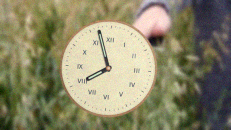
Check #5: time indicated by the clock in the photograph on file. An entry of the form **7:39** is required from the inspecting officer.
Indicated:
**7:57**
